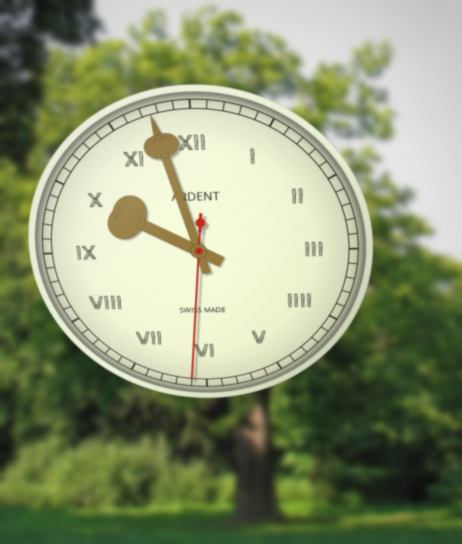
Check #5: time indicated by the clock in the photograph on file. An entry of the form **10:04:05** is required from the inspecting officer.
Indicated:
**9:57:31**
